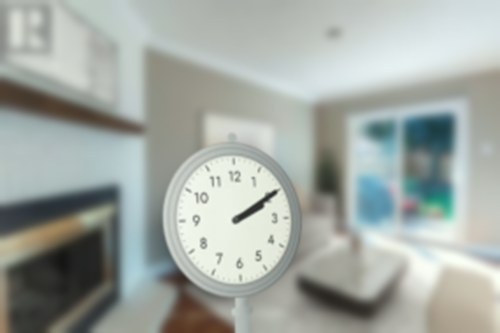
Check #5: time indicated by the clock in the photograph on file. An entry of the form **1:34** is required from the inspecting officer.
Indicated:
**2:10**
